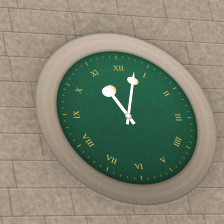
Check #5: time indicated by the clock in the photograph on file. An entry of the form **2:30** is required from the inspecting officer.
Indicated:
**11:03**
